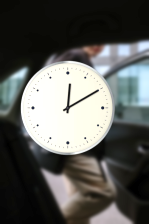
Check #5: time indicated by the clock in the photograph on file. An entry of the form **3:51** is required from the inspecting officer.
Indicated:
**12:10**
